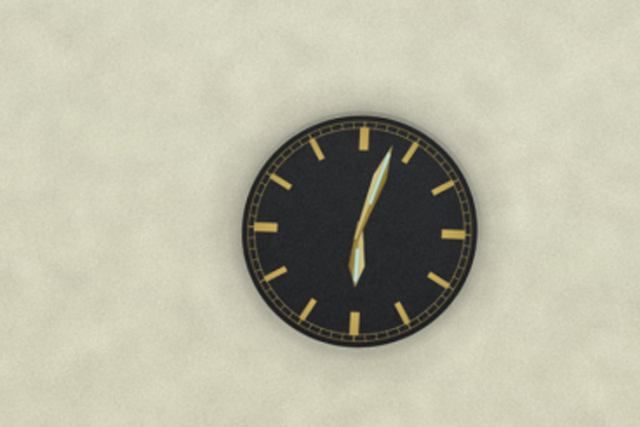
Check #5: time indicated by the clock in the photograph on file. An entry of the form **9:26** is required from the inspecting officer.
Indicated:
**6:03**
